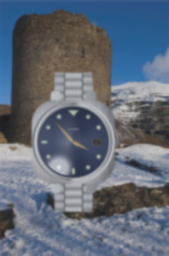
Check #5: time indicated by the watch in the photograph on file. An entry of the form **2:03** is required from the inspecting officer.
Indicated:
**3:53**
